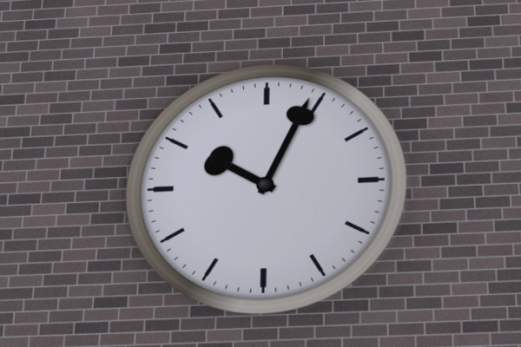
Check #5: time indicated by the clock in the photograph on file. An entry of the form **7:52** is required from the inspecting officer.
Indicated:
**10:04**
